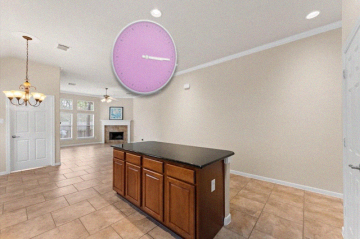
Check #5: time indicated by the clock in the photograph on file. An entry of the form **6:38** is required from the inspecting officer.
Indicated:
**3:16**
